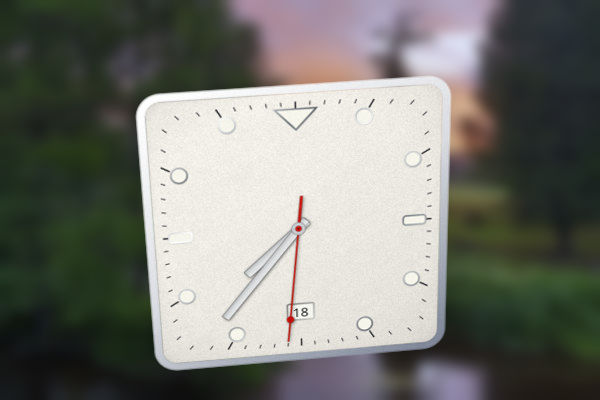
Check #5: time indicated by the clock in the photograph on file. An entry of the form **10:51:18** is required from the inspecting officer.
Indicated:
**7:36:31**
